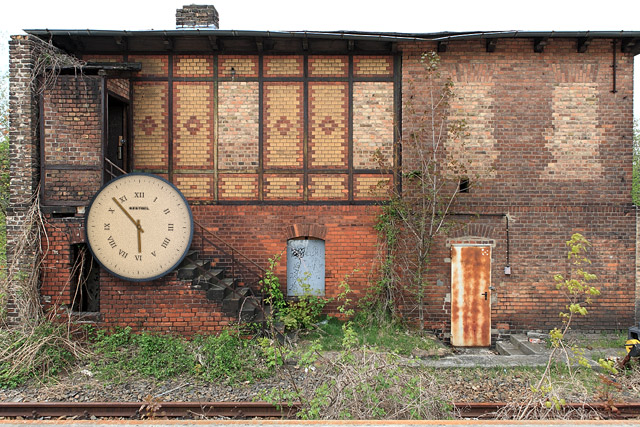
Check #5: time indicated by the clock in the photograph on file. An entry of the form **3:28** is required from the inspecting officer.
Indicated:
**5:53**
